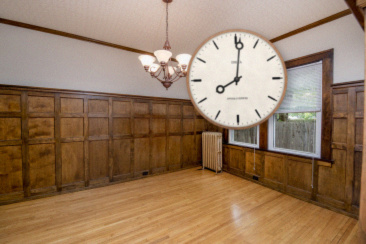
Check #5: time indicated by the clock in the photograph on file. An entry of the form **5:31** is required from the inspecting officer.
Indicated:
**8:01**
